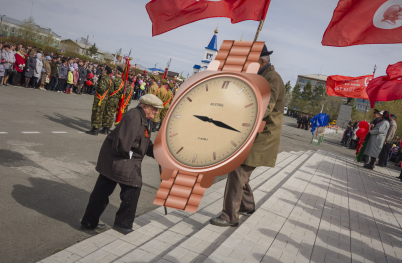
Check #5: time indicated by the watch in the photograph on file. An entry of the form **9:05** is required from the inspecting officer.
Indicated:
**9:17**
